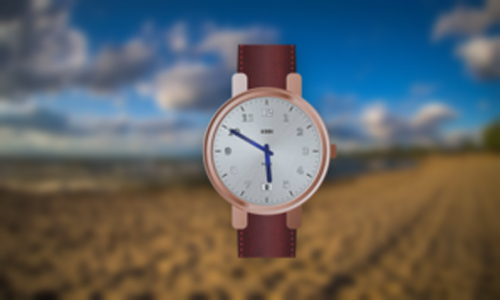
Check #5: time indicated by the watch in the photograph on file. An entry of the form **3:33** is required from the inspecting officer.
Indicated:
**5:50**
